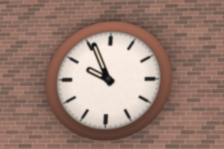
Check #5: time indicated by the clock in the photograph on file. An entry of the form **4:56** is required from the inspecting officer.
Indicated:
**9:56**
